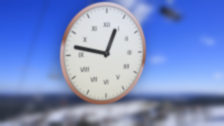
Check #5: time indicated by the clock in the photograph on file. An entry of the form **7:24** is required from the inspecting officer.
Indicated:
**12:47**
